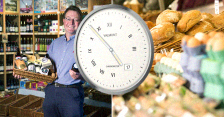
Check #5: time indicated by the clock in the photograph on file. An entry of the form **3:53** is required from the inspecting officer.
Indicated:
**4:53**
